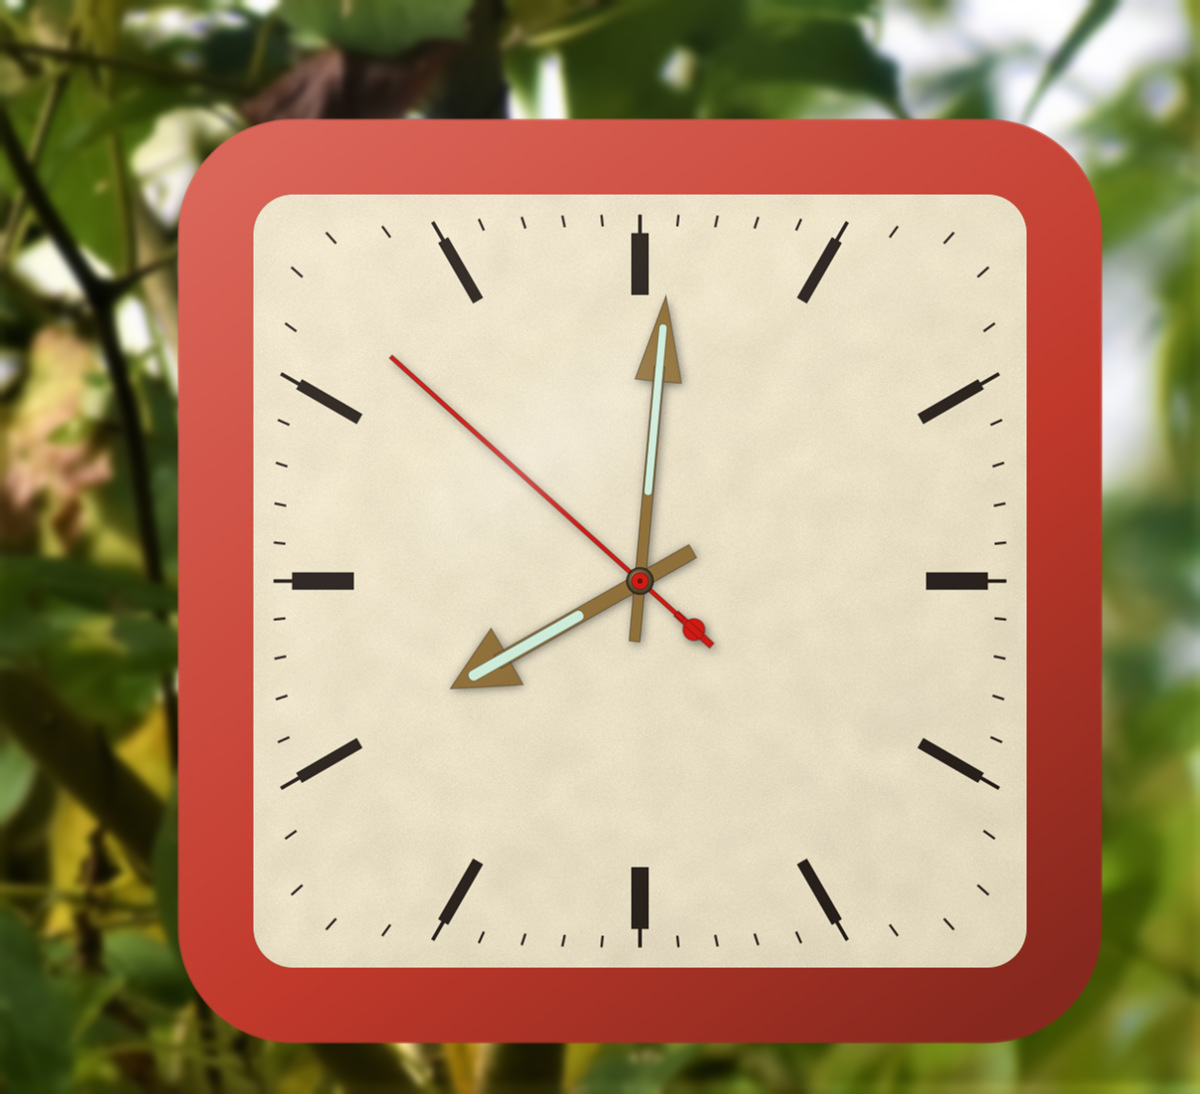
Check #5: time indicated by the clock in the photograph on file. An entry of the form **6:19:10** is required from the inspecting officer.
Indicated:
**8:00:52**
